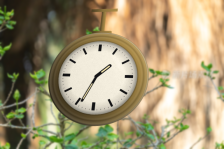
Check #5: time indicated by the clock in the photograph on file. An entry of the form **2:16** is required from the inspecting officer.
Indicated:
**1:34**
